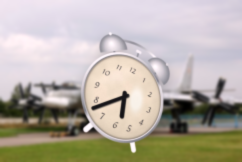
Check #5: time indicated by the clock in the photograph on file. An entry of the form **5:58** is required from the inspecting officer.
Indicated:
**5:38**
